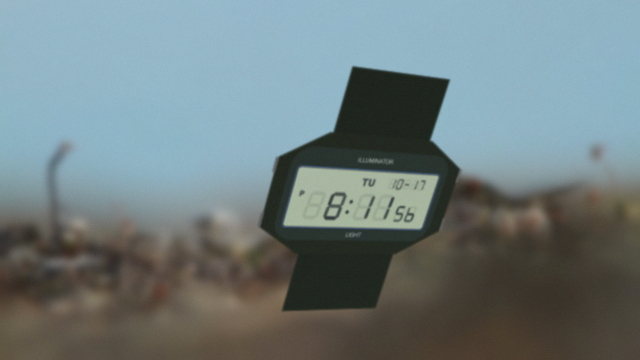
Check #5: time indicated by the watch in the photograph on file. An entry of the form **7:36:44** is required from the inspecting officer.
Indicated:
**8:11:56**
